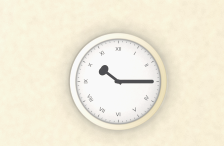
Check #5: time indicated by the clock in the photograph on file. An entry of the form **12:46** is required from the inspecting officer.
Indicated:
**10:15**
